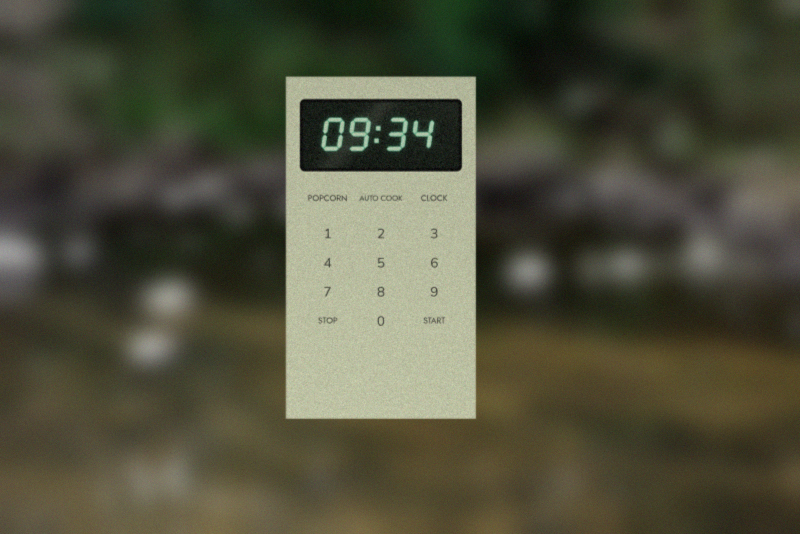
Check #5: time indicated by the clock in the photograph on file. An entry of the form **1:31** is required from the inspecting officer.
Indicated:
**9:34**
